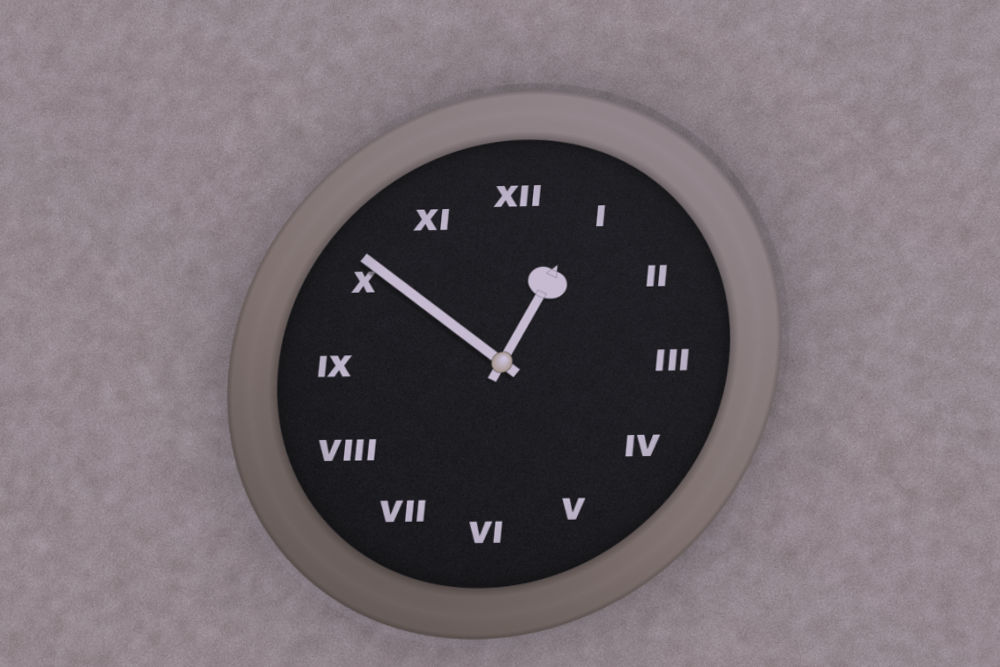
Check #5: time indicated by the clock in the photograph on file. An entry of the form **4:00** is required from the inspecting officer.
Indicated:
**12:51**
